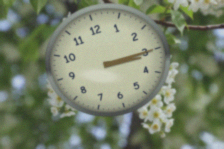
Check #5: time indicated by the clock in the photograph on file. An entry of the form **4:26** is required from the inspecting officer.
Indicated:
**3:15**
